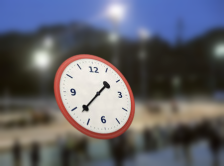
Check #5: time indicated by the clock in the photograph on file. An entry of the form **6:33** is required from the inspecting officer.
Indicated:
**1:38**
